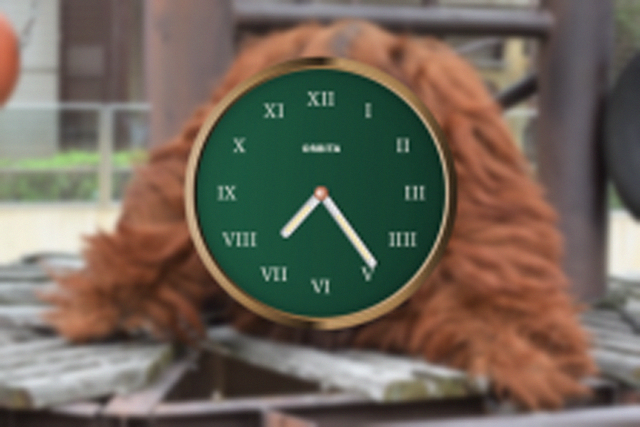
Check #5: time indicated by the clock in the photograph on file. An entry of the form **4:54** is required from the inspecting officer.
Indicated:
**7:24**
